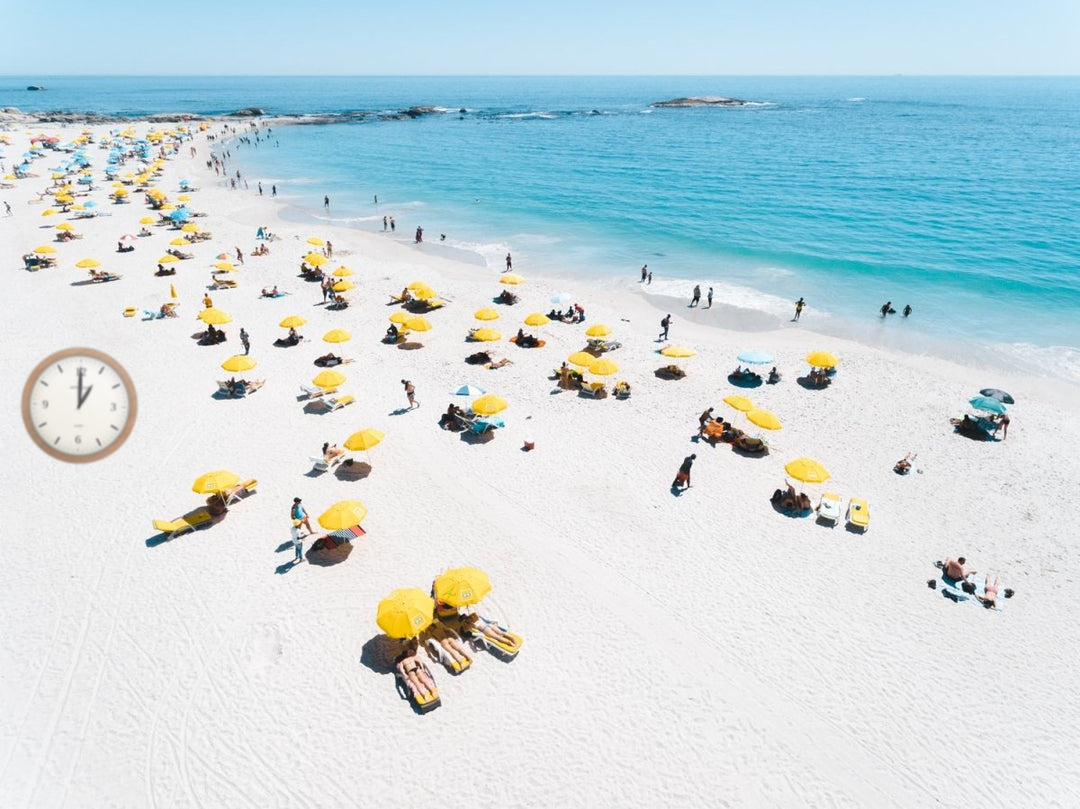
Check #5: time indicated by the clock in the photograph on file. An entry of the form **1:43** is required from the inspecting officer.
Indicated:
**1:00**
